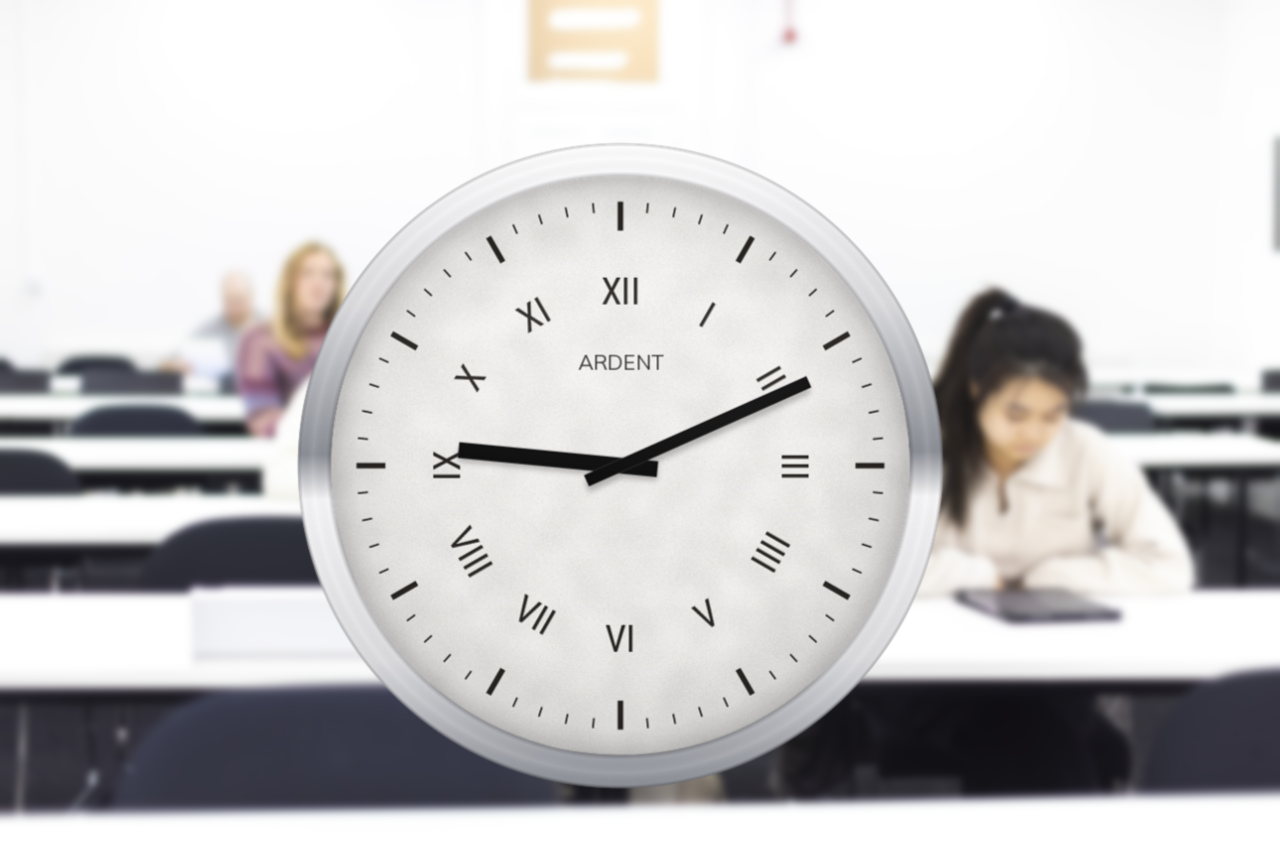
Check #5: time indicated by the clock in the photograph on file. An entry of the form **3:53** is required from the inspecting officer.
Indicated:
**9:11**
